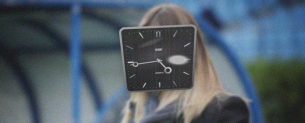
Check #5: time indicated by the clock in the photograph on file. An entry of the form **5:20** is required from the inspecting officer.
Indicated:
**4:44**
